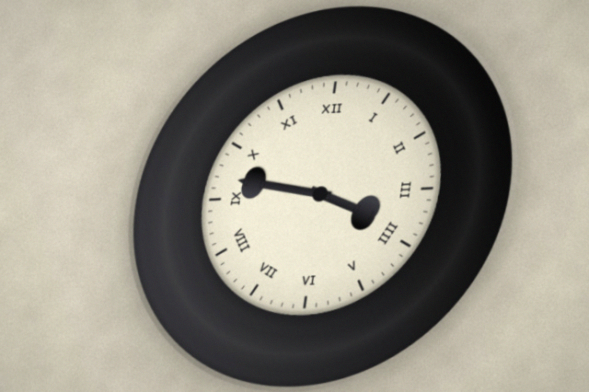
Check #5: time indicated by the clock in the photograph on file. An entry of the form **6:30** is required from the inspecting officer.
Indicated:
**3:47**
